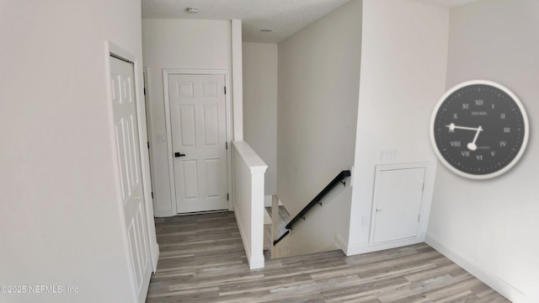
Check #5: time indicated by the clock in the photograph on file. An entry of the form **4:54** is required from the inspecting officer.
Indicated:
**6:46**
